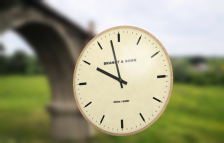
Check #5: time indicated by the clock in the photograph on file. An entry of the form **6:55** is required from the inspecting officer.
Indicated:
**9:58**
